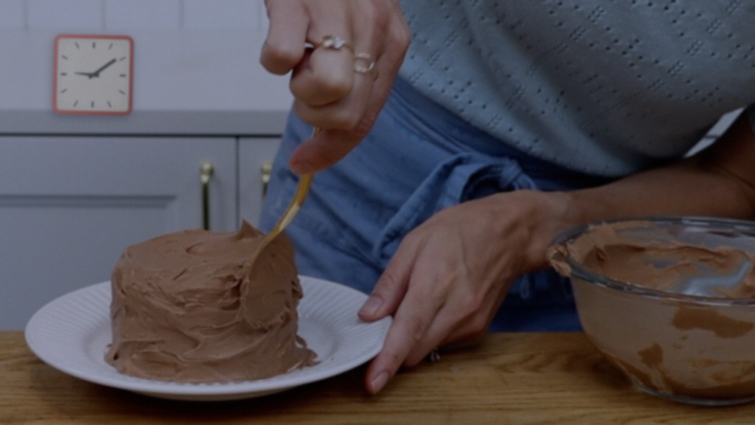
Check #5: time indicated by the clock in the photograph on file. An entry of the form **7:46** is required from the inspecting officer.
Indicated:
**9:09**
